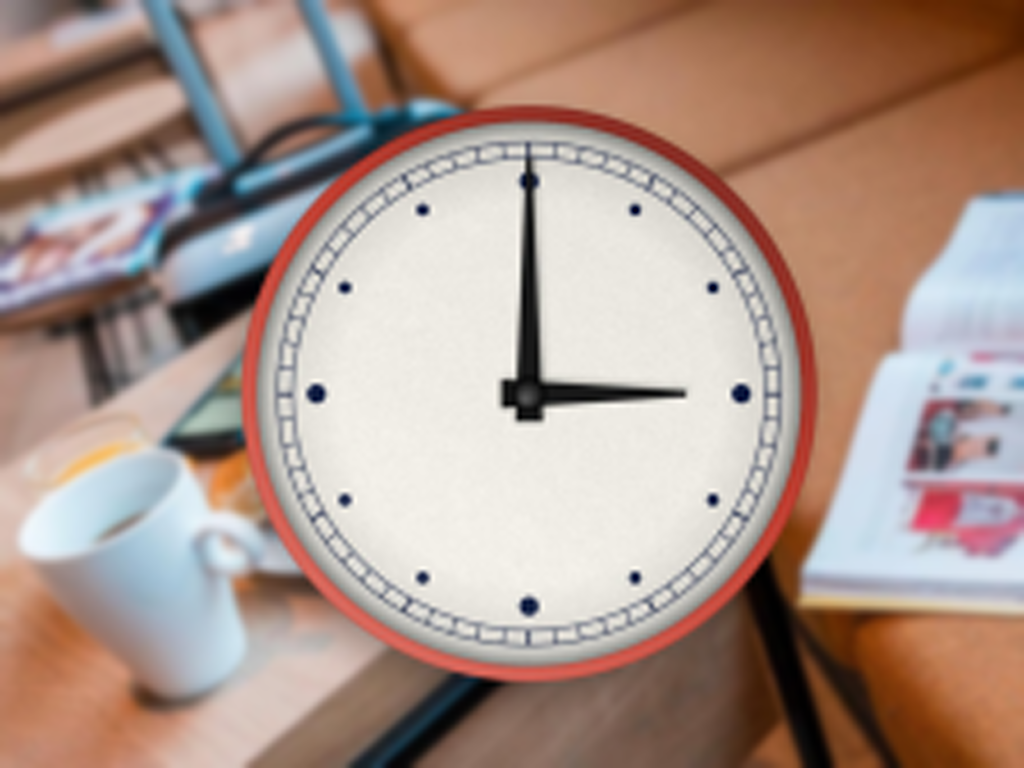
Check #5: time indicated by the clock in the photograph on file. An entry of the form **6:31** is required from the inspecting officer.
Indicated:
**3:00**
